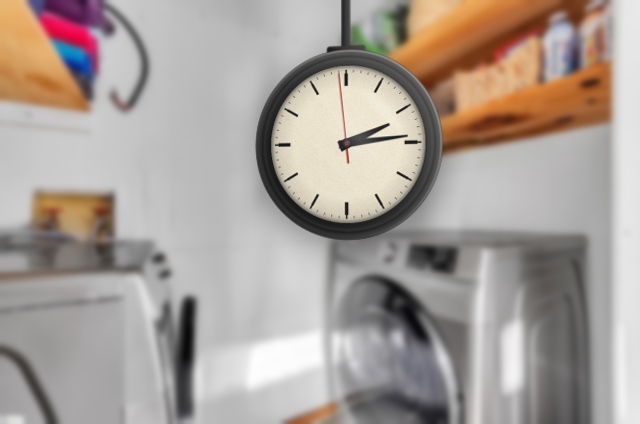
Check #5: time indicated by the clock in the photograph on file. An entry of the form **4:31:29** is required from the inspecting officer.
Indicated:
**2:13:59**
